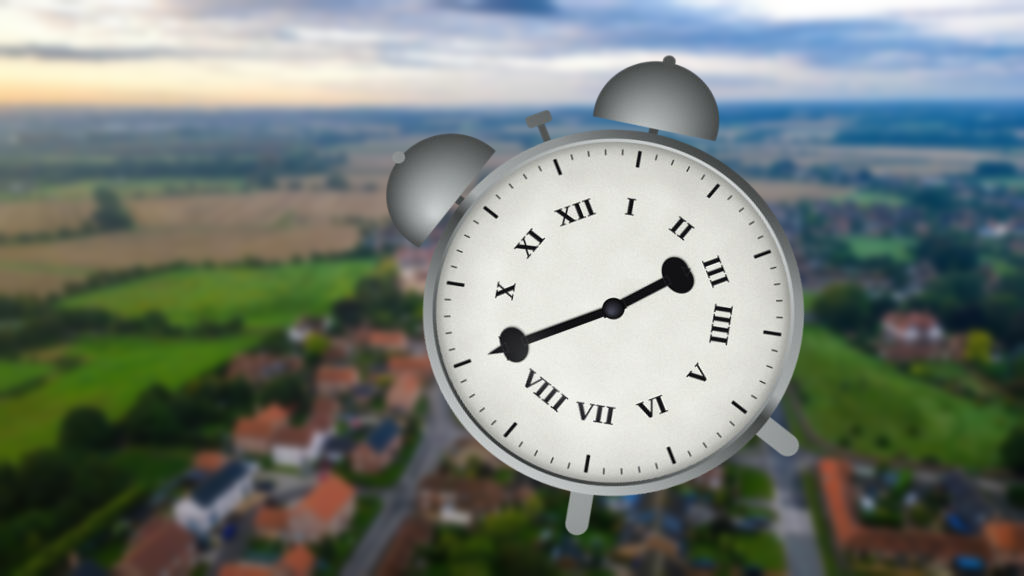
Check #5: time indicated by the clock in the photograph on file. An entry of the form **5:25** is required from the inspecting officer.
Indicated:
**2:45**
